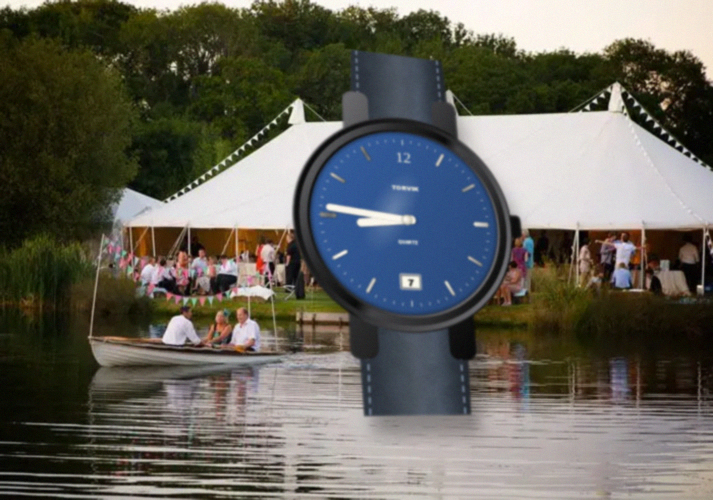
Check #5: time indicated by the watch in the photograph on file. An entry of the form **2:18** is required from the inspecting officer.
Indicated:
**8:46**
